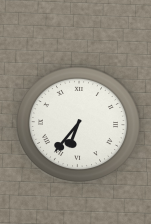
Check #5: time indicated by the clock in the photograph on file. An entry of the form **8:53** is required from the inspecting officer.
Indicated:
**6:36**
